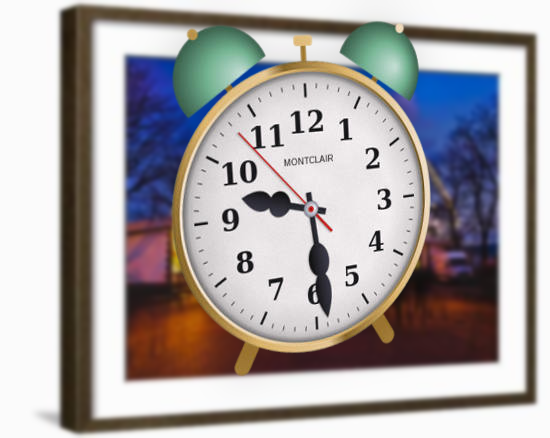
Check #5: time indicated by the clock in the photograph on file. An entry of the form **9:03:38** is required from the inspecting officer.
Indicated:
**9:28:53**
